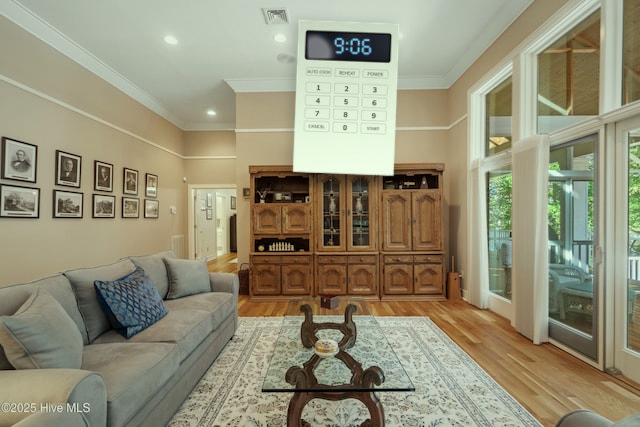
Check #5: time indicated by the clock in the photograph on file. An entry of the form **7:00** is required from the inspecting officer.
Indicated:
**9:06**
